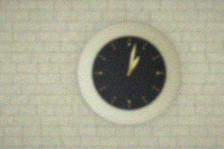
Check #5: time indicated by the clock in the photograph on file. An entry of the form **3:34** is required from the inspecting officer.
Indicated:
**1:02**
